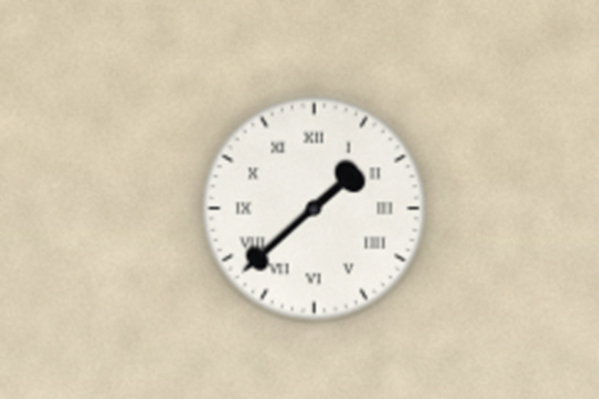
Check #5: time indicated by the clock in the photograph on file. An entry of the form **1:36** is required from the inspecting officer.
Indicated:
**1:38**
